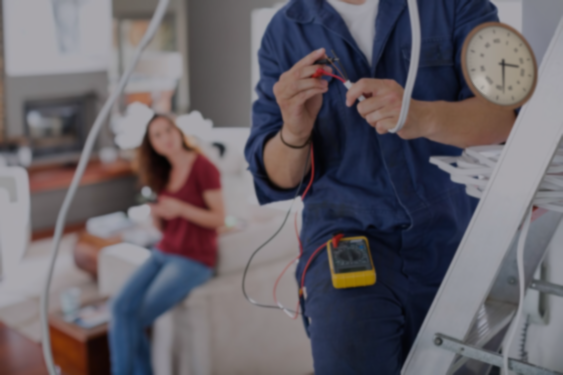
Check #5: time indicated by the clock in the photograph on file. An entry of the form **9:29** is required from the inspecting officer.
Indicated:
**3:33**
